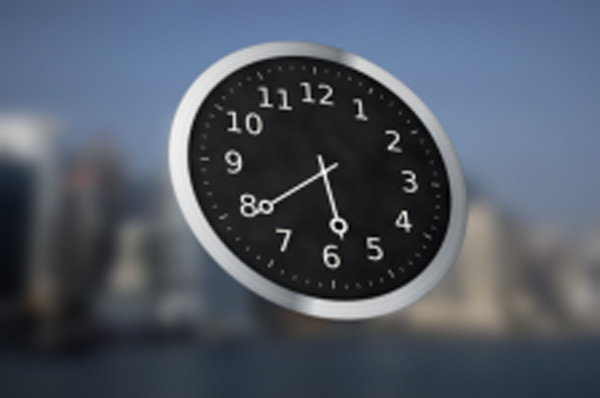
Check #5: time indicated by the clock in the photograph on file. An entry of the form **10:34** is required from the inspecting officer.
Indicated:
**5:39**
